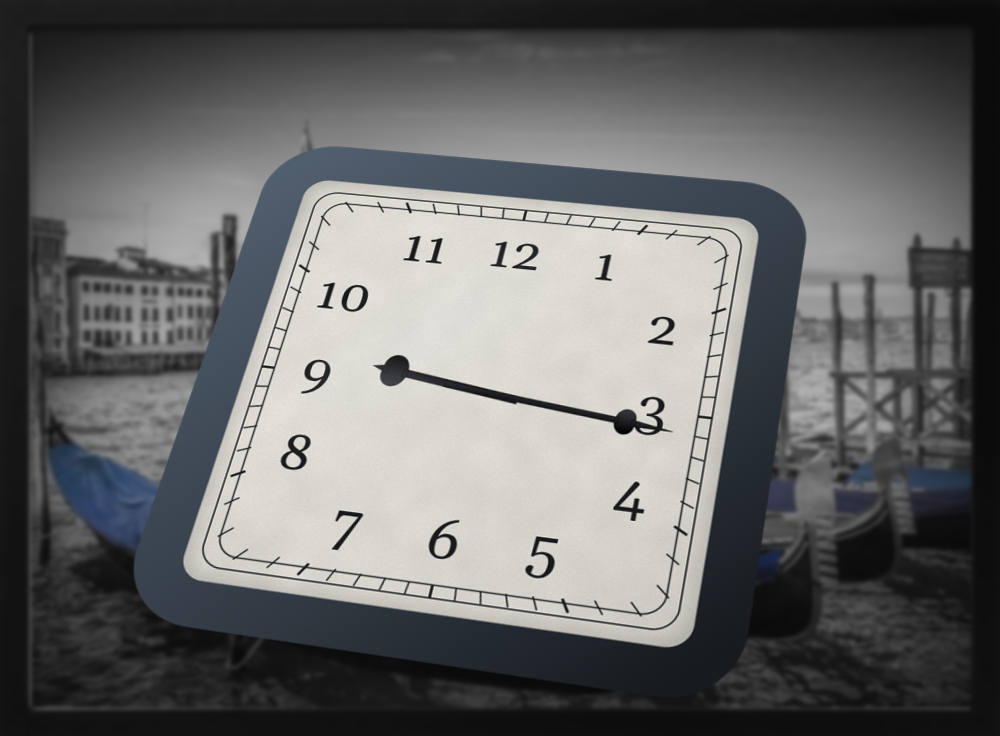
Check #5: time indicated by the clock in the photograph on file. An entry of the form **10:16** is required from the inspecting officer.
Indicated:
**9:16**
